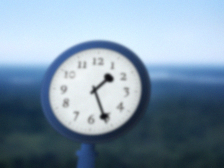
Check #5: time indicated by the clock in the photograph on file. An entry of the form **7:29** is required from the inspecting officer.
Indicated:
**1:26**
